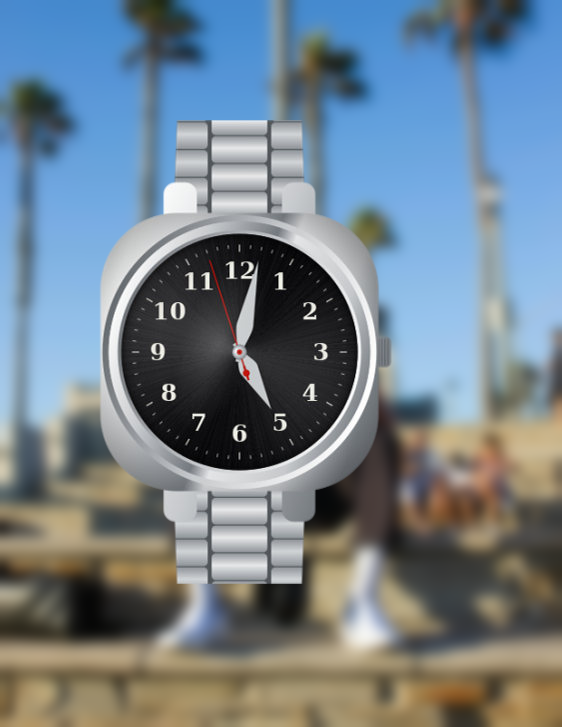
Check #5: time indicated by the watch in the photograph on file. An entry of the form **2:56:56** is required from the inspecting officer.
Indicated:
**5:01:57**
